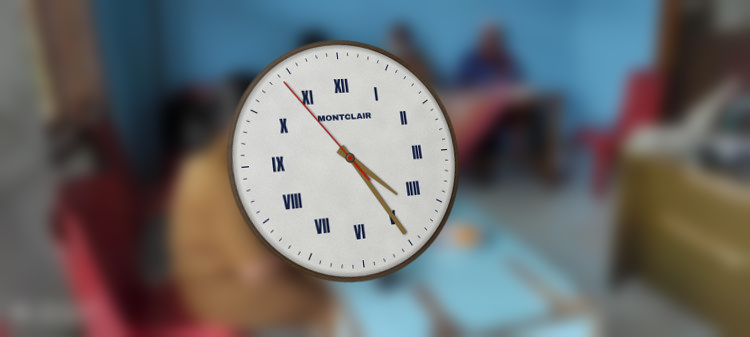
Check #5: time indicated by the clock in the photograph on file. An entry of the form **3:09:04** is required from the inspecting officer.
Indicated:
**4:24:54**
